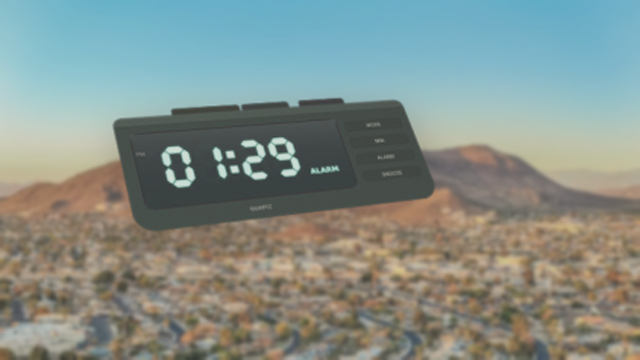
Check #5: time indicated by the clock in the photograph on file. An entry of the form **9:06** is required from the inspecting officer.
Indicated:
**1:29**
